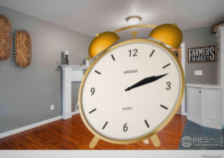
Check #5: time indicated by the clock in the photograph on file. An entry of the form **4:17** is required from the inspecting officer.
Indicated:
**2:12**
